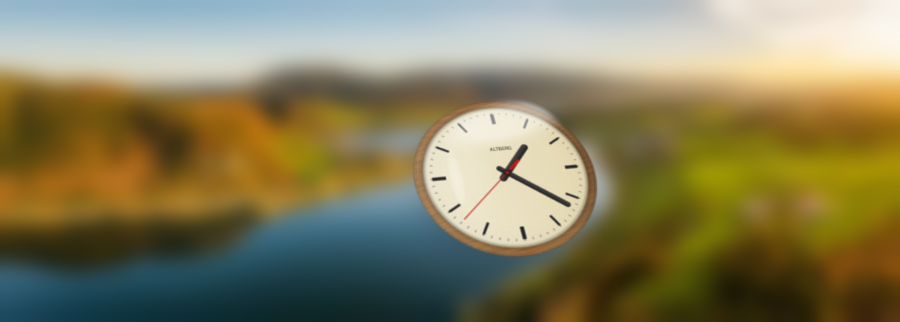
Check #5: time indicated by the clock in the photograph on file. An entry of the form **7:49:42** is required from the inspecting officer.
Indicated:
**1:21:38**
